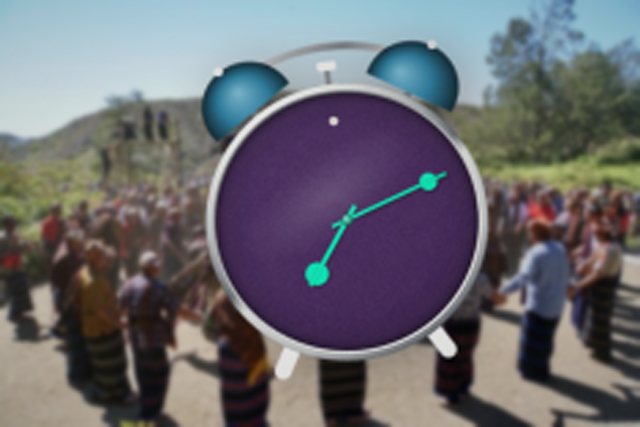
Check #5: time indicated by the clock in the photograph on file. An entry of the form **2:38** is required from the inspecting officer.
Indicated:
**7:12**
